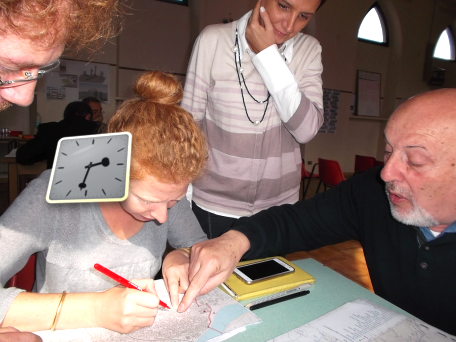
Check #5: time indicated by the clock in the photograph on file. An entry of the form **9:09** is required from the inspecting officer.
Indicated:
**2:32**
